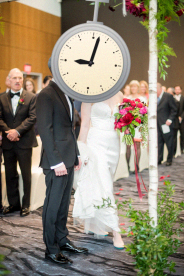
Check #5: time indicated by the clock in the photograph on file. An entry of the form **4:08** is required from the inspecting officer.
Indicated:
**9:02**
